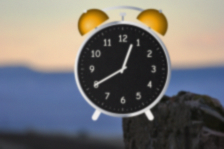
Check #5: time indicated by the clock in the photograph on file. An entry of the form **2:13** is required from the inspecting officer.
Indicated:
**12:40**
